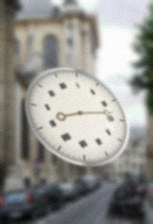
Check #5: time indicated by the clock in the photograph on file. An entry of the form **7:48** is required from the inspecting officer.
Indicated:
**9:18**
